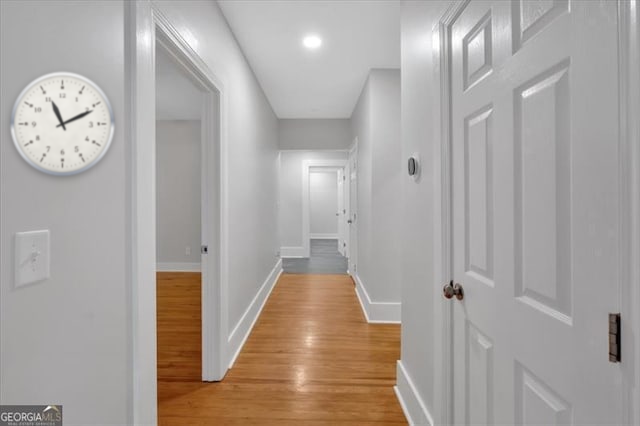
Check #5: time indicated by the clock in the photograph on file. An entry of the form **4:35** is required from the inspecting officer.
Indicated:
**11:11**
